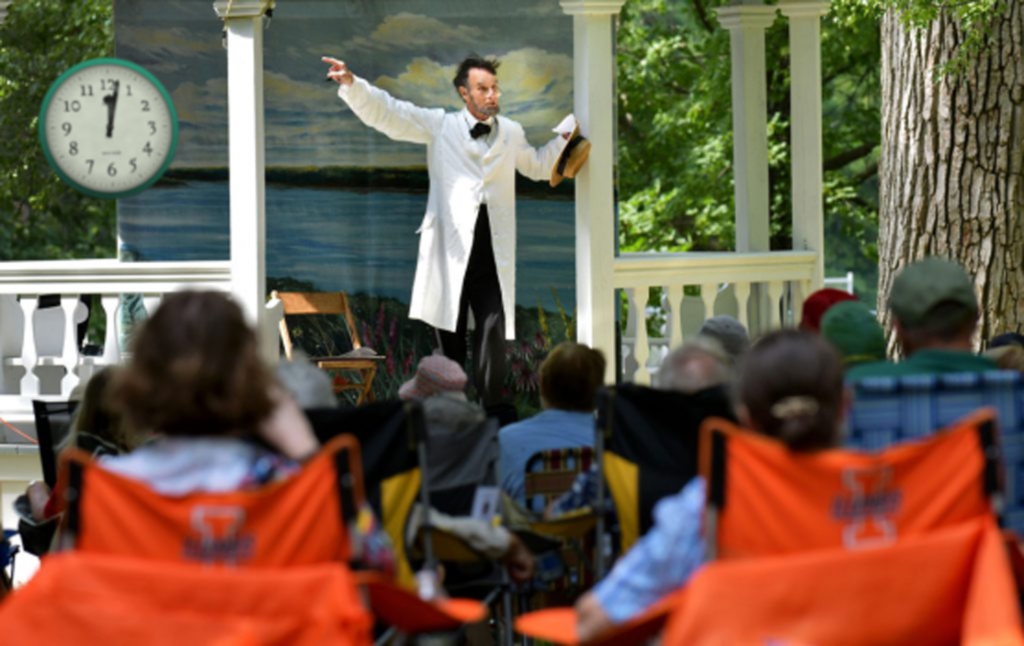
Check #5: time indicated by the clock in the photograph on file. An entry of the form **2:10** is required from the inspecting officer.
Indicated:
**12:02**
